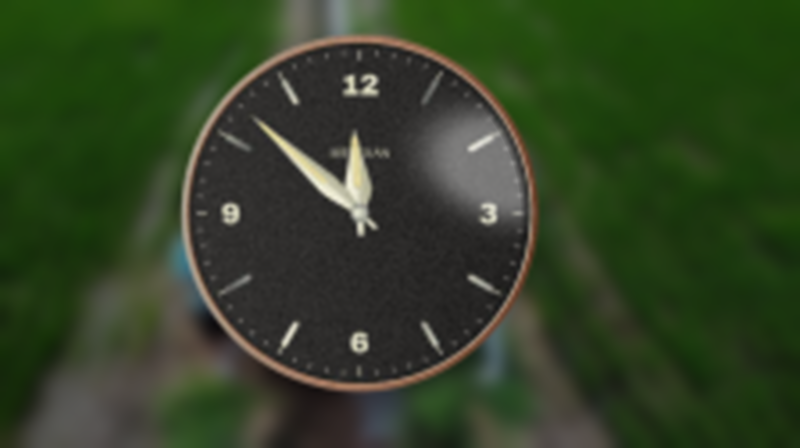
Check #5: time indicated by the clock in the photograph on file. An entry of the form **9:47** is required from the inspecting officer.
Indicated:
**11:52**
